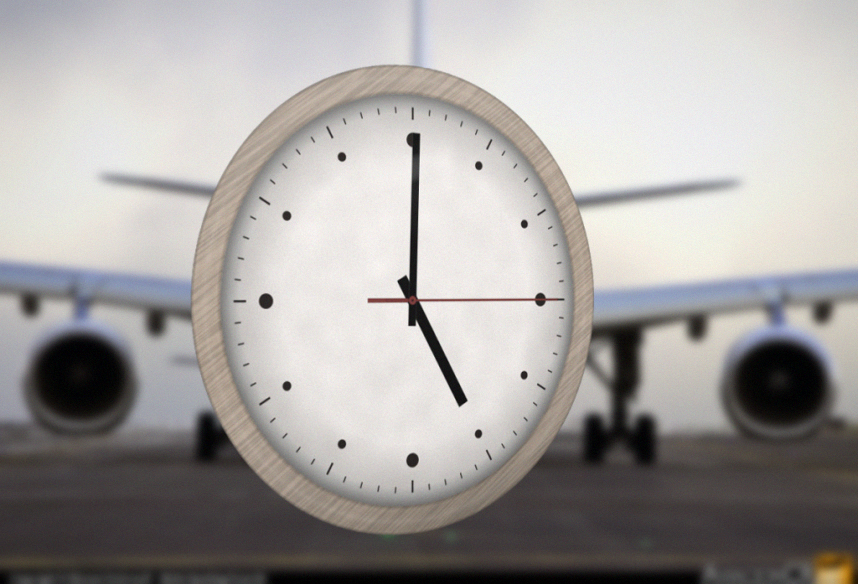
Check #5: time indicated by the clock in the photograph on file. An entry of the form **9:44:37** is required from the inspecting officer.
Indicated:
**5:00:15**
